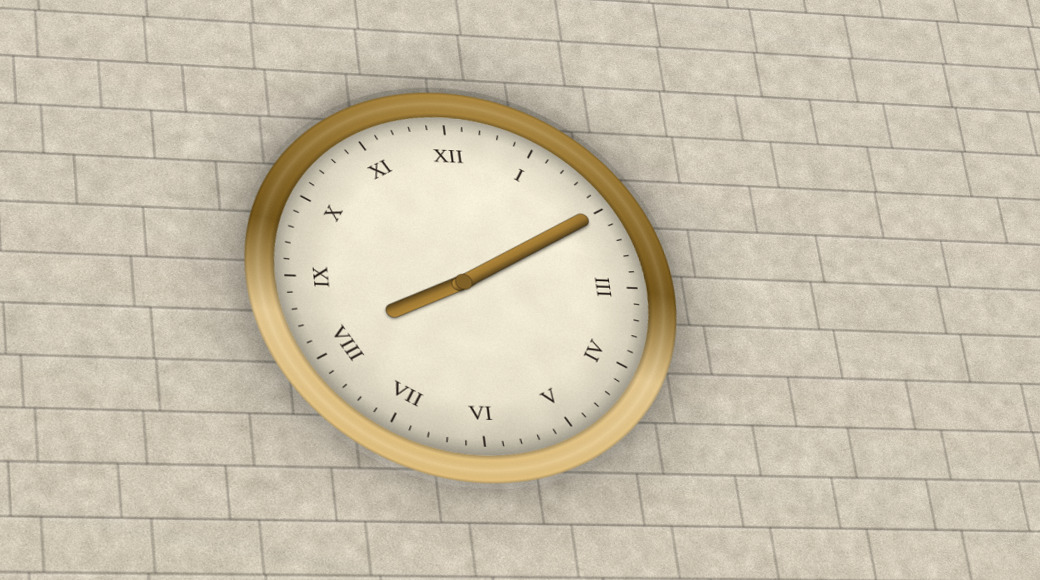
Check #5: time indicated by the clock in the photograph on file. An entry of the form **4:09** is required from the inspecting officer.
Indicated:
**8:10**
